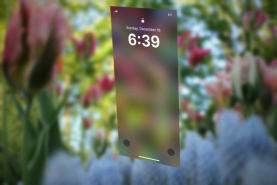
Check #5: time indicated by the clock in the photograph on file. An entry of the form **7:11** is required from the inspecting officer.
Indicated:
**6:39**
